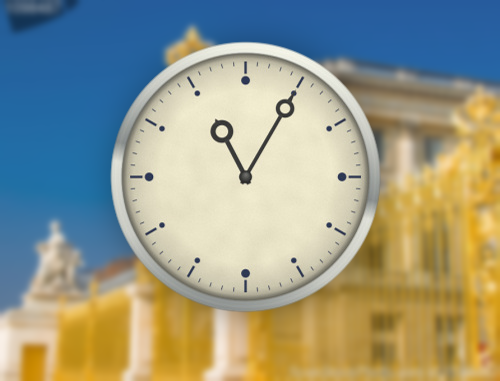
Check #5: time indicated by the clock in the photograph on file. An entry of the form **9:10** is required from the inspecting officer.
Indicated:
**11:05**
